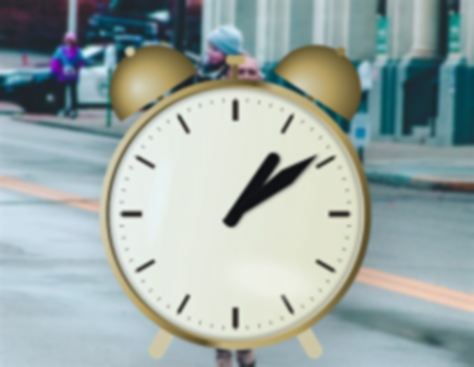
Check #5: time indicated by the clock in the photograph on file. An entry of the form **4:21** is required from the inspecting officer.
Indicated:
**1:09**
